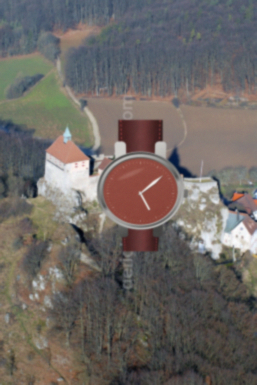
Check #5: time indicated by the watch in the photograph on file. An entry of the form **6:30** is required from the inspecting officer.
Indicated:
**5:08**
